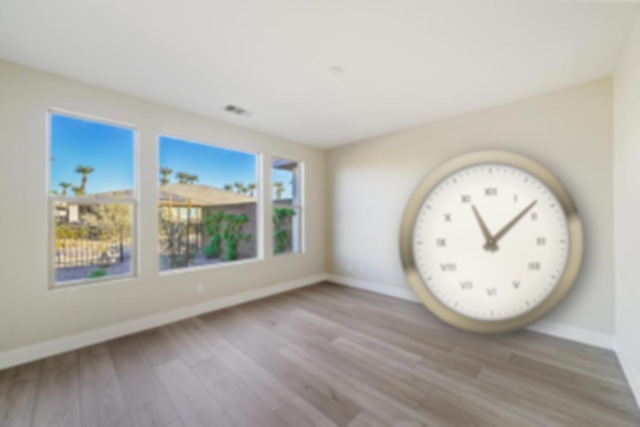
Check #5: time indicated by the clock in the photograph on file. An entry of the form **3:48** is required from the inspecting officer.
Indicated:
**11:08**
